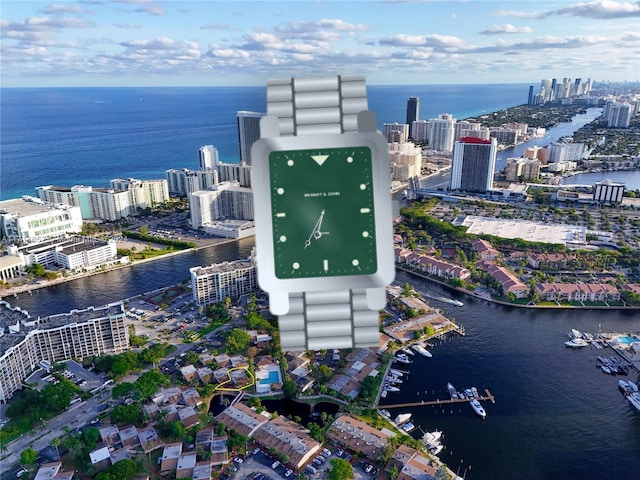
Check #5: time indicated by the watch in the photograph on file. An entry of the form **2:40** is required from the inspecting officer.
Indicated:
**6:35**
